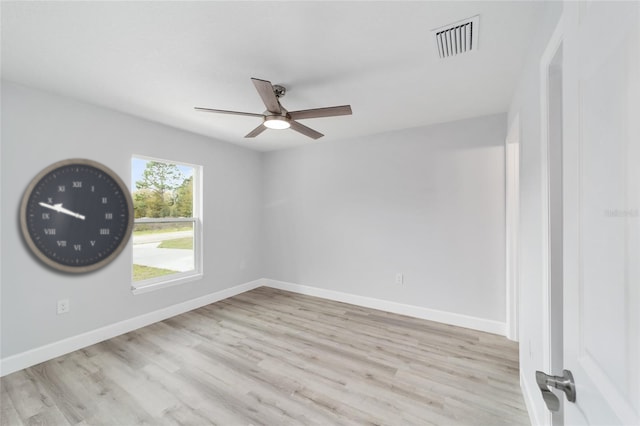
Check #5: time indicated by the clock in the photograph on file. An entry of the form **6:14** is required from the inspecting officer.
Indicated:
**9:48**
